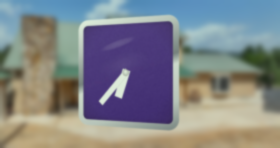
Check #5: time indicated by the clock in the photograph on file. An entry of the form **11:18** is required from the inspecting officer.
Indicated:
**6:37**
